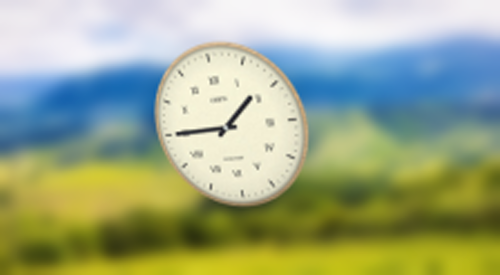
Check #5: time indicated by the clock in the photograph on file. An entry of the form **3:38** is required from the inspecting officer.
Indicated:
**1:45**
